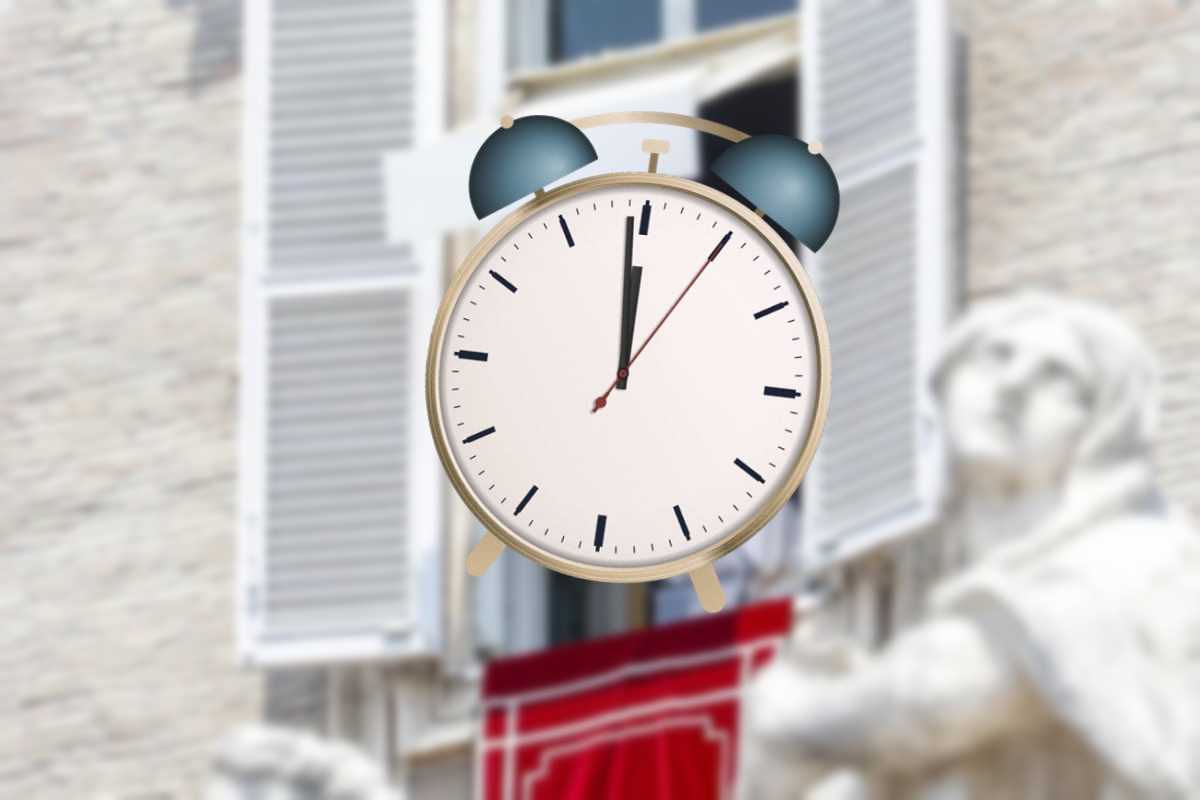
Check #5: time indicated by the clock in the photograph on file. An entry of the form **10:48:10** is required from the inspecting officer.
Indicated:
**11:59:05**
